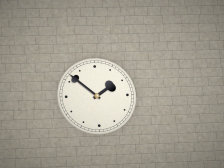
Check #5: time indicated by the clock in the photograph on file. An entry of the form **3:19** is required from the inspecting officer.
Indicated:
**1:52**
